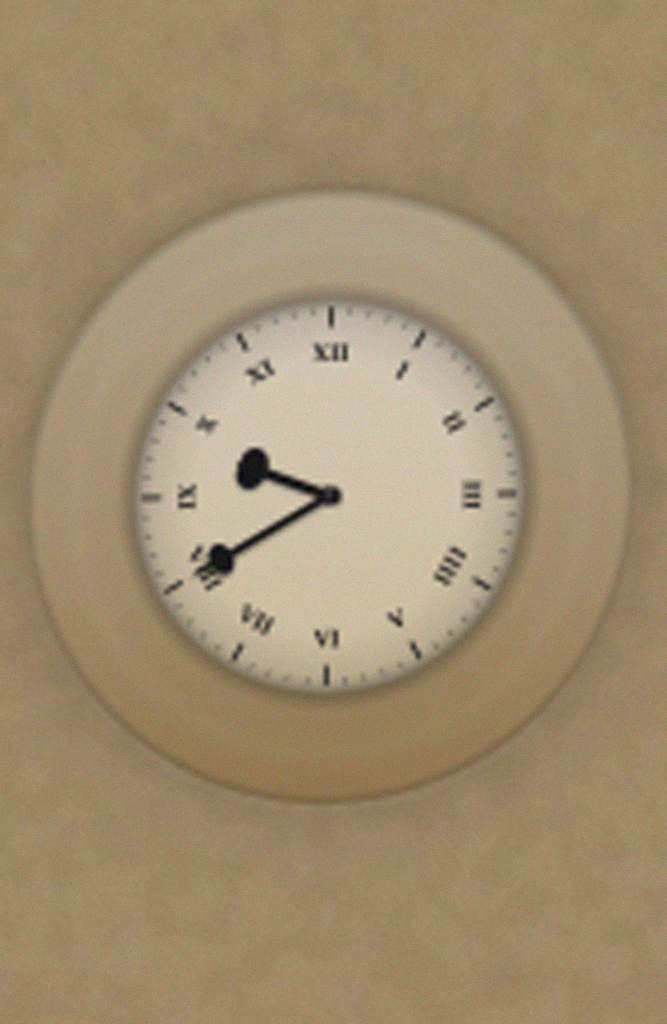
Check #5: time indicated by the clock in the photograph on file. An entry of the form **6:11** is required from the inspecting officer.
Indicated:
**9:40**
